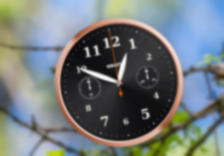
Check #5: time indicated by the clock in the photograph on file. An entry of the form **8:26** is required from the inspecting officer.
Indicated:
**12:50**
